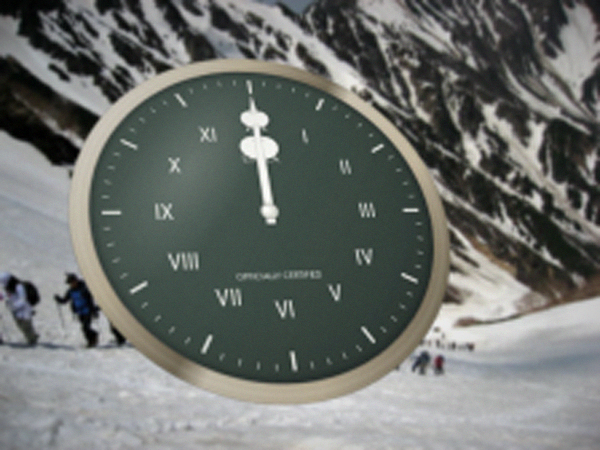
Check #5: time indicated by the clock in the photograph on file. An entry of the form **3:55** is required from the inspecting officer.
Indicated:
**12:00**
